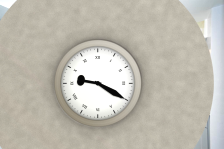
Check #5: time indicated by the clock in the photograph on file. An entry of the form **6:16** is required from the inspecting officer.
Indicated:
**9:20**
